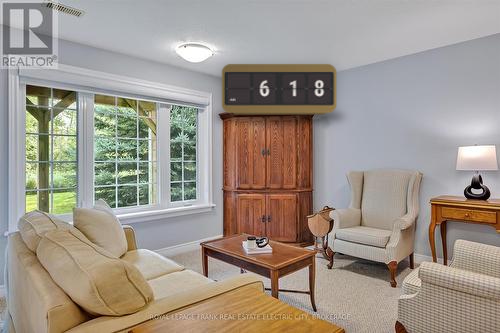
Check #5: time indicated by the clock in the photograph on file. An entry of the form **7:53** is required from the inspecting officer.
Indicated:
**6:18**
